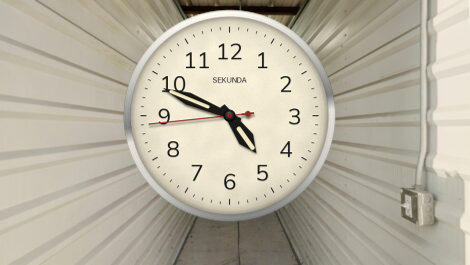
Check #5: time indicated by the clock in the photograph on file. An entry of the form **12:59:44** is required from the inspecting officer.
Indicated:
**4:48:44**
